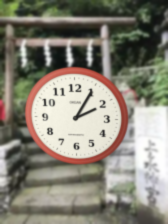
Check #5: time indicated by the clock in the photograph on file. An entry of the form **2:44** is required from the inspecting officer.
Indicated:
**2:05**
